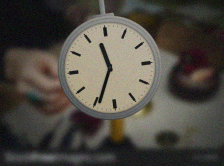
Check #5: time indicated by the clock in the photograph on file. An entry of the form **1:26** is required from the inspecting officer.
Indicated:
**11:34**
